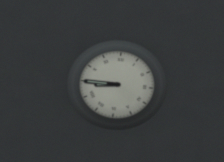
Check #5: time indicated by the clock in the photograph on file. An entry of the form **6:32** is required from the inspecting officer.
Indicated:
**8:45**
